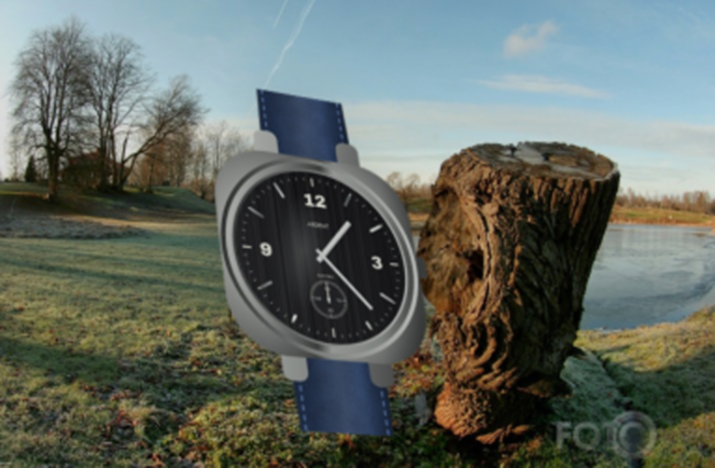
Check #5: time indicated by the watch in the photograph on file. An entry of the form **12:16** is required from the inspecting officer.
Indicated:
**1:23**
